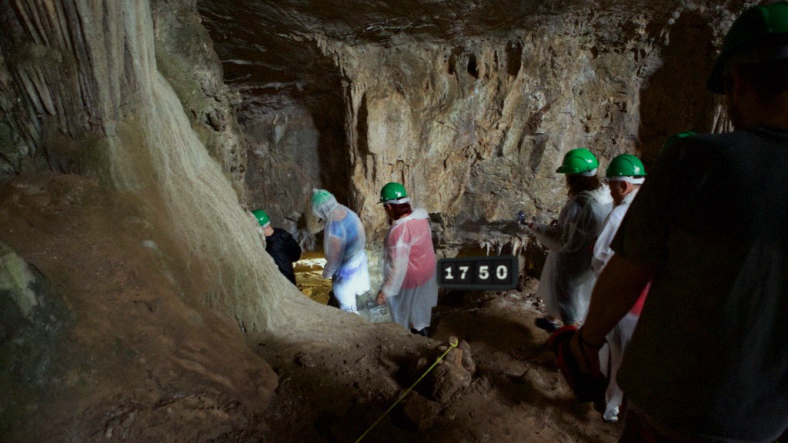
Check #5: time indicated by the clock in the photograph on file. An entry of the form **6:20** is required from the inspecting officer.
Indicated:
**17:50**
